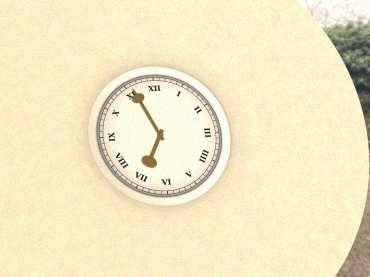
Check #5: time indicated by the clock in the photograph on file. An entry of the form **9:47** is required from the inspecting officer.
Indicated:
**6:56**
